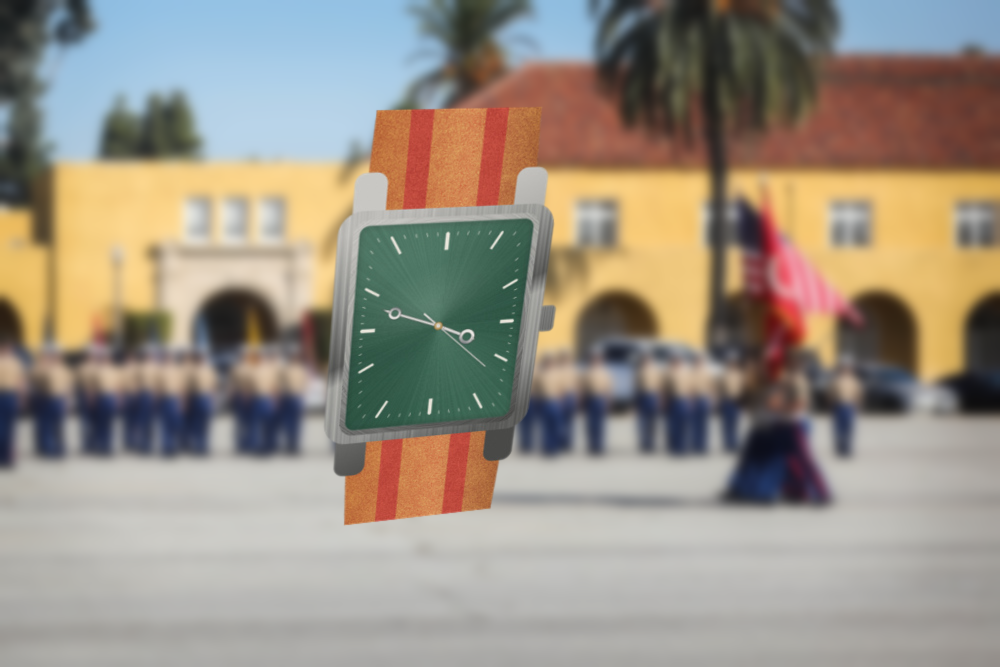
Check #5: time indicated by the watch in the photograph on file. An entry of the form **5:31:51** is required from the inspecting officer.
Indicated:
**3:48:22**
